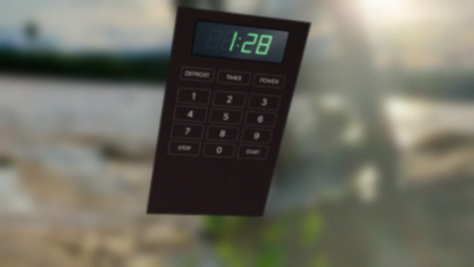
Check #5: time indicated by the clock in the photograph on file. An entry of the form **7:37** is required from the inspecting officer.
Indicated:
**1:28**
